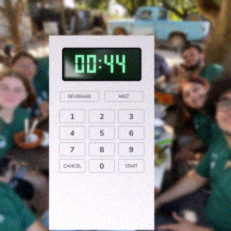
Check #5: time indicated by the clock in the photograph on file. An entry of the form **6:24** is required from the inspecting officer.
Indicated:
**0:44**
